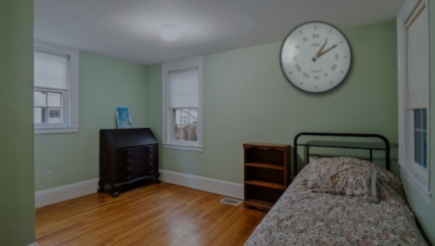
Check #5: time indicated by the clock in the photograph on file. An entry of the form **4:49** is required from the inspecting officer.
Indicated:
**1:10**
